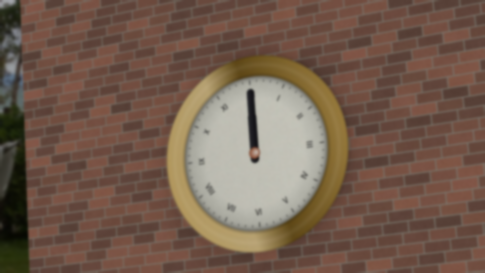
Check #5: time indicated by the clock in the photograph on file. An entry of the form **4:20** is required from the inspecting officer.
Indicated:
**12:00**
